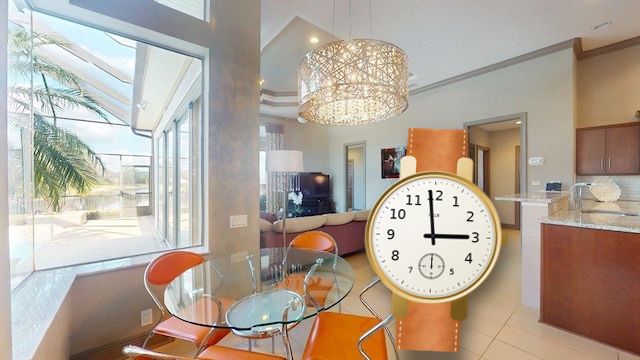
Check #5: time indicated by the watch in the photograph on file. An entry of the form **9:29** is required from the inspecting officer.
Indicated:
**2:59**
